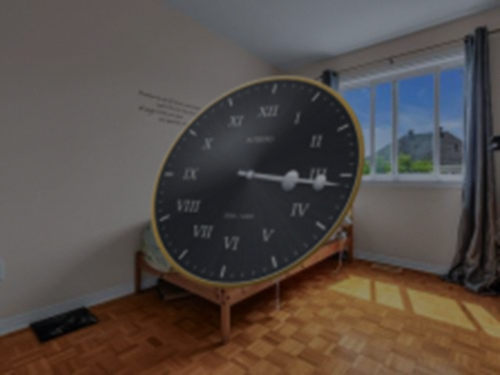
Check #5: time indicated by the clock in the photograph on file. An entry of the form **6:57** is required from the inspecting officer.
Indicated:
**3:16**
